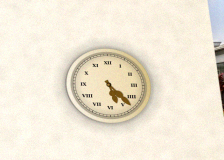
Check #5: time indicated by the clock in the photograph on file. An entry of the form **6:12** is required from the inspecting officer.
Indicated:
**5:23**
